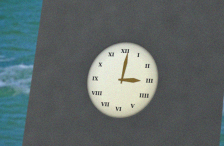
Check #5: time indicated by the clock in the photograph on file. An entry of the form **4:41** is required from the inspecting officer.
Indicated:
**3:01**
